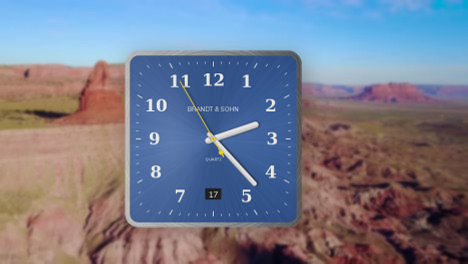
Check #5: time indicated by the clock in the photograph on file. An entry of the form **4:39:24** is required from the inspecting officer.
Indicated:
**2:22:55**
